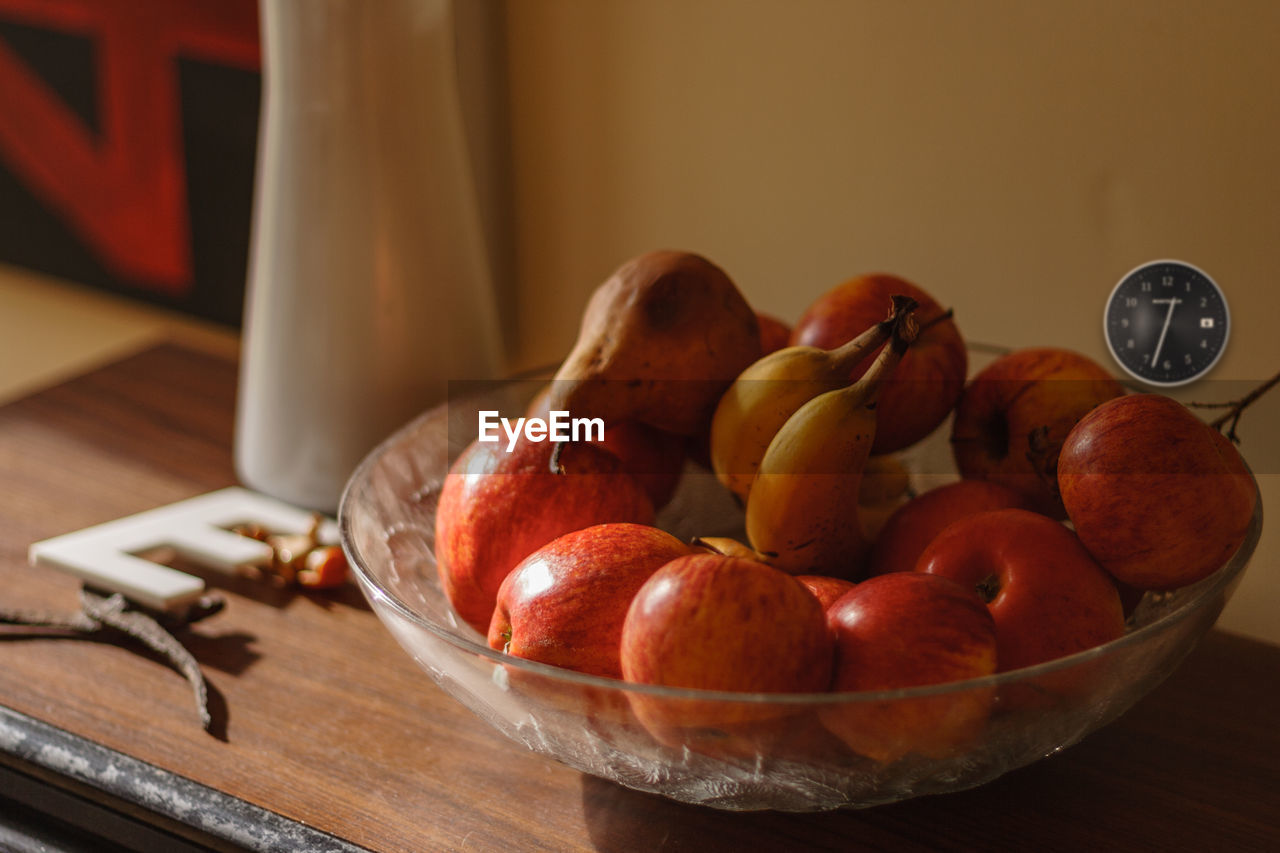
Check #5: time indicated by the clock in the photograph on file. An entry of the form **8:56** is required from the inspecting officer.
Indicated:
**12:33**
